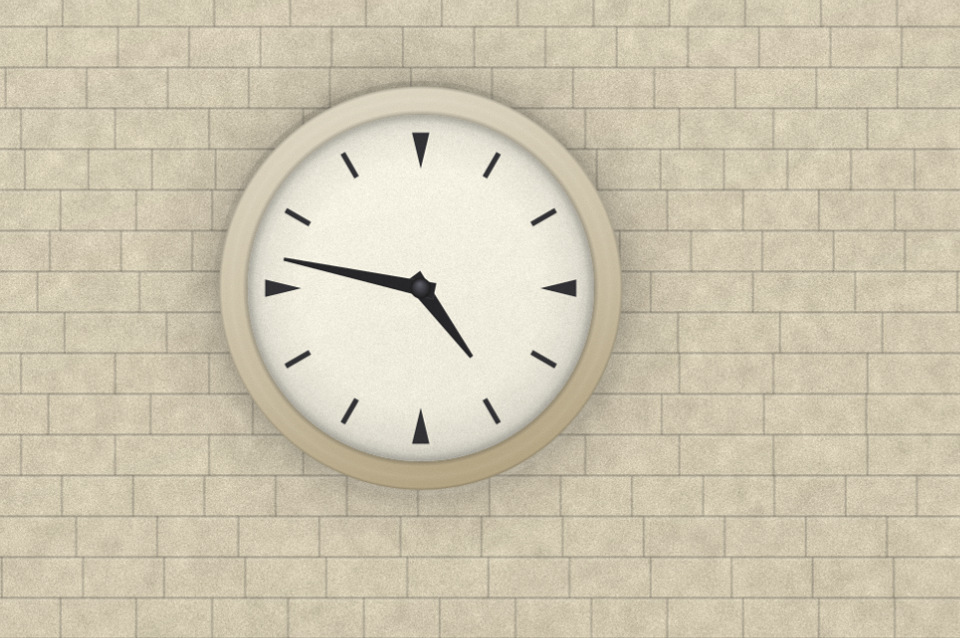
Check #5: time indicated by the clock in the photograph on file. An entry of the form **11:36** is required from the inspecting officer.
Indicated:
**4:47**
